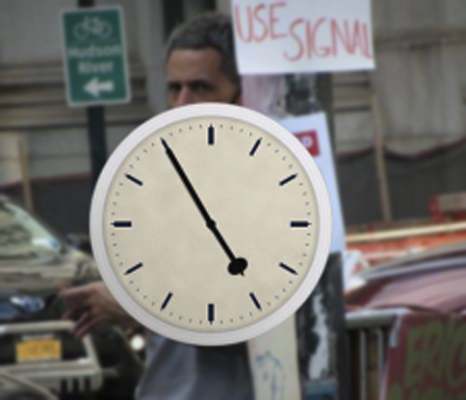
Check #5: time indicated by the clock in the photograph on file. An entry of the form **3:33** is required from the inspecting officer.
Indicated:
**4:55**
